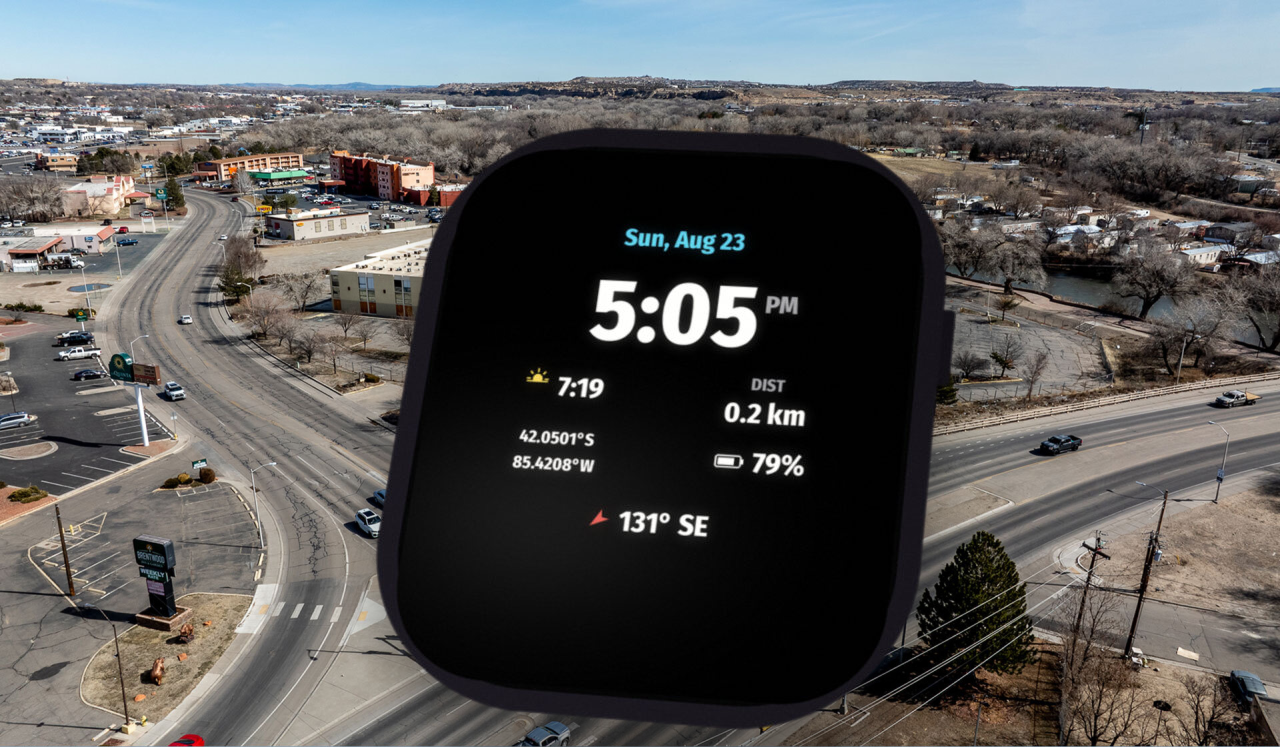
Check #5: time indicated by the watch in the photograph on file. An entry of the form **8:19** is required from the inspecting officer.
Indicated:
**5:05**
